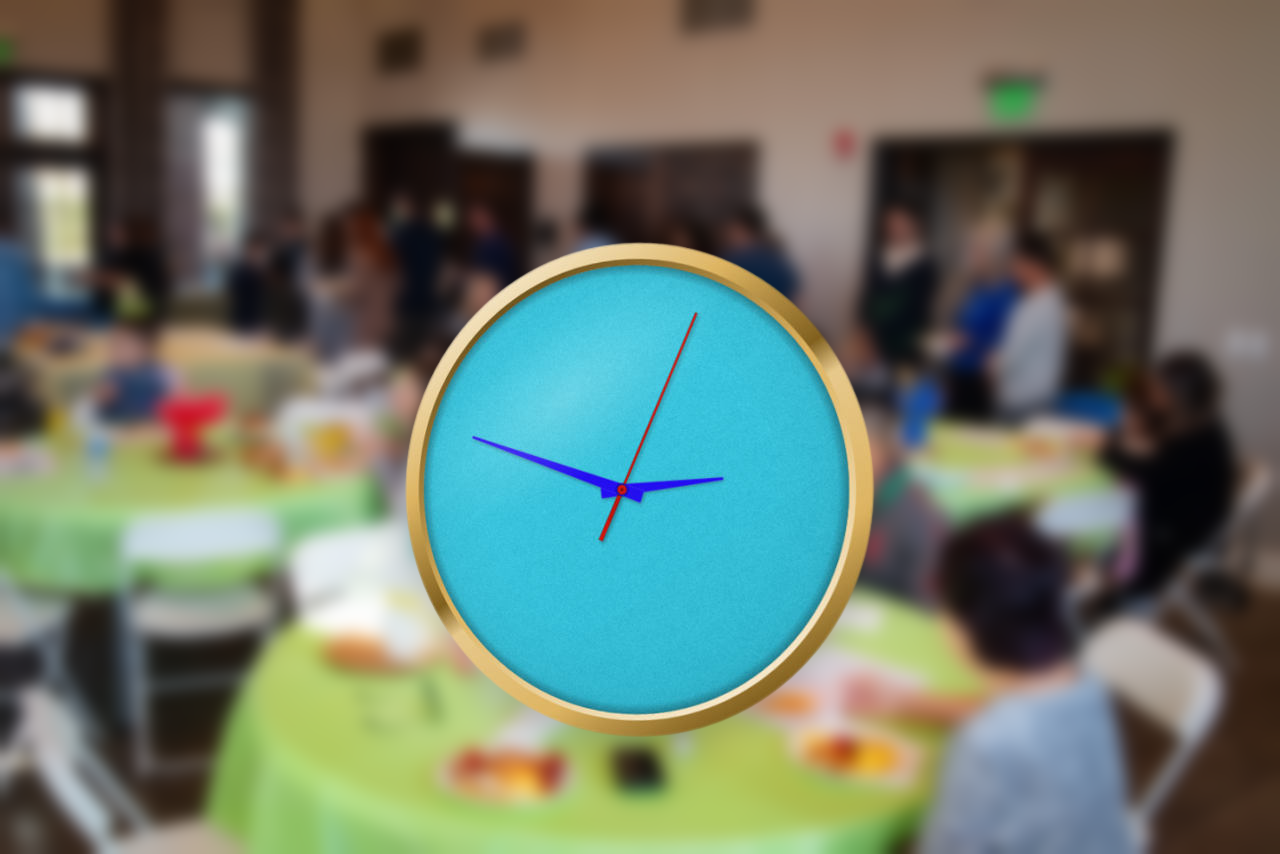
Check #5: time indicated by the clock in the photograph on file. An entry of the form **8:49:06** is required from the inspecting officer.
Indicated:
**2:48:04**
